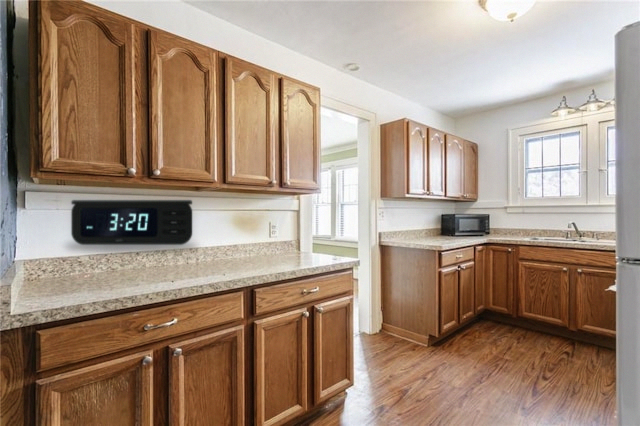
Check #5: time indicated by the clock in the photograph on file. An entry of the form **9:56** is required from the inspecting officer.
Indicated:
**3:20**
